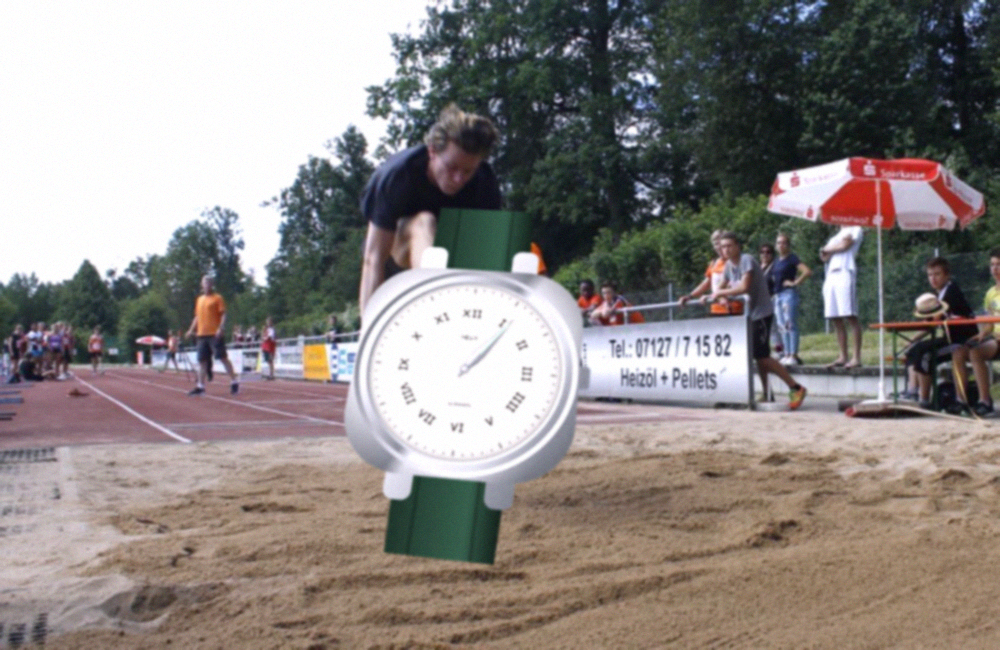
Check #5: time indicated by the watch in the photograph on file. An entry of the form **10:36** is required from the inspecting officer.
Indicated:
**1:06**
